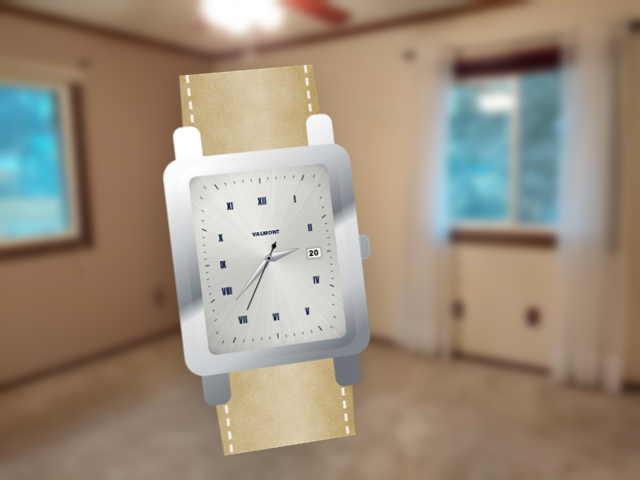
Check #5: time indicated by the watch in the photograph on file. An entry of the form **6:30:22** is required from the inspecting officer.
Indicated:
**2:37:35**
